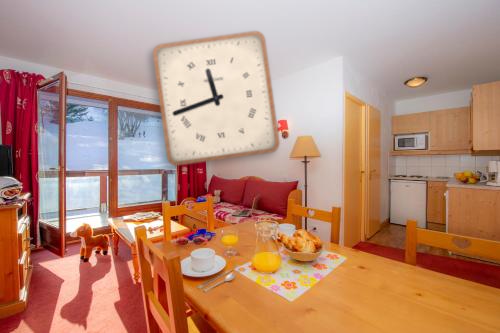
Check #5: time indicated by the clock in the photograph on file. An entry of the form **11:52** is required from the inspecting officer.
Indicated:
**11:43**
